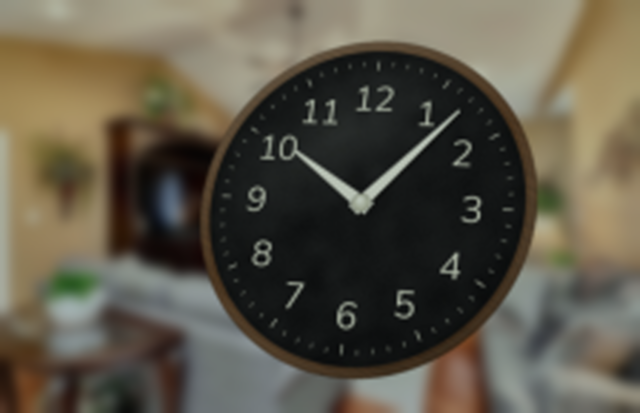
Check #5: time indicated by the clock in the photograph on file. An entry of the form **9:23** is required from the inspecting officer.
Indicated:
**10:07**
